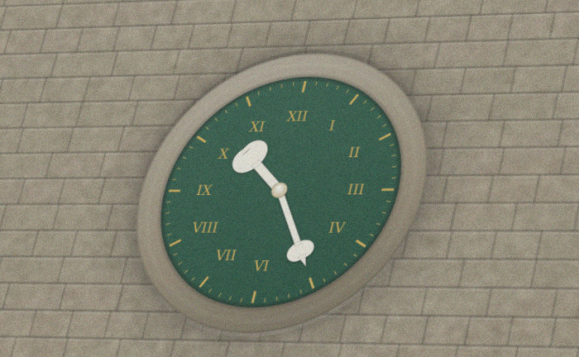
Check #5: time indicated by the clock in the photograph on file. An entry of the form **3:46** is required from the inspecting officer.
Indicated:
**10:25**
